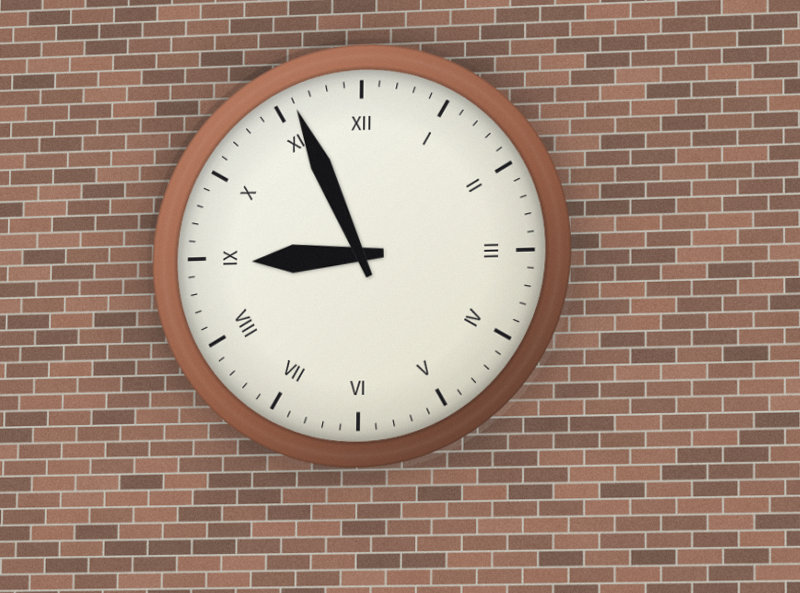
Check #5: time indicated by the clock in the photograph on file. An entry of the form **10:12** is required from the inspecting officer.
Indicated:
**8:56**
